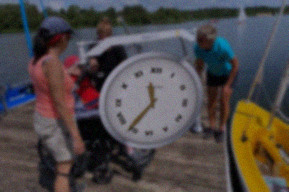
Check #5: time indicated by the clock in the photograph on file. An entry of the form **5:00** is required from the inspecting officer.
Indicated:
**11:36**
